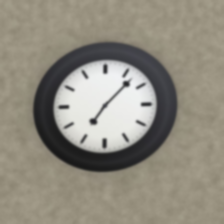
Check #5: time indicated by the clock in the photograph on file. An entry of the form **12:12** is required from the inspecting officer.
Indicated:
**7:07**
